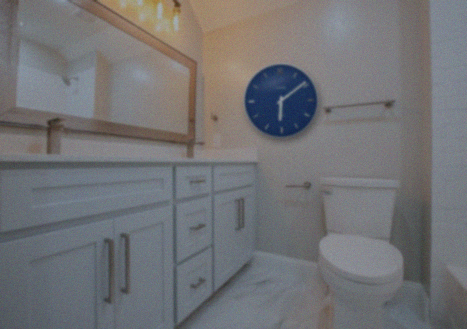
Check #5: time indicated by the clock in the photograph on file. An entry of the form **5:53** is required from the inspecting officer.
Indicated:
**6:09**
